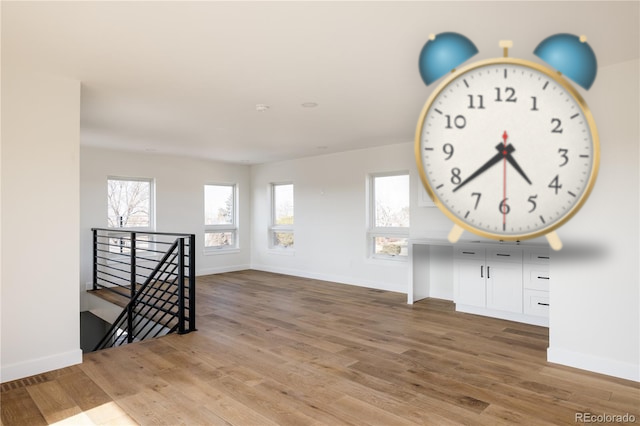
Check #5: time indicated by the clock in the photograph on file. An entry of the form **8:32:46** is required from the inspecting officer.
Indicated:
**4:38:30**
